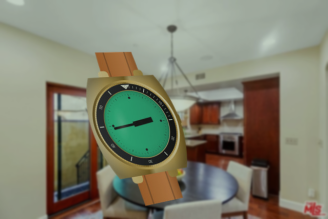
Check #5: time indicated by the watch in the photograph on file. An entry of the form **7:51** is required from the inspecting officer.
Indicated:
**2:44**
